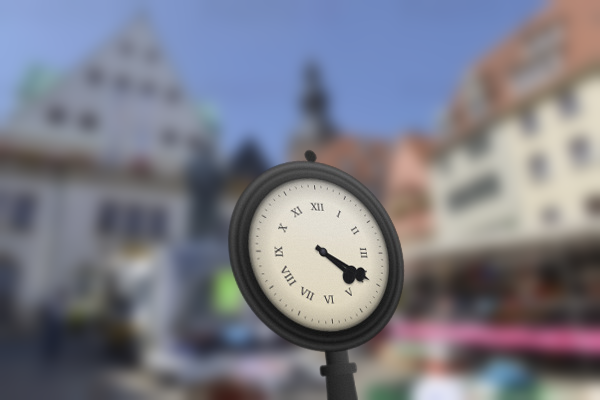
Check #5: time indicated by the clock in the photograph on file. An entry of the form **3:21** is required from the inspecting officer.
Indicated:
**4:20**
